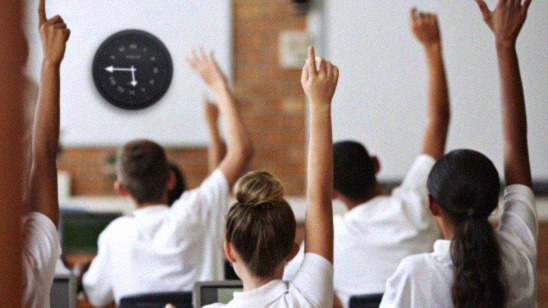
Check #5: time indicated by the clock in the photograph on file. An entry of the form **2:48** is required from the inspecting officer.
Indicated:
**5:45**
